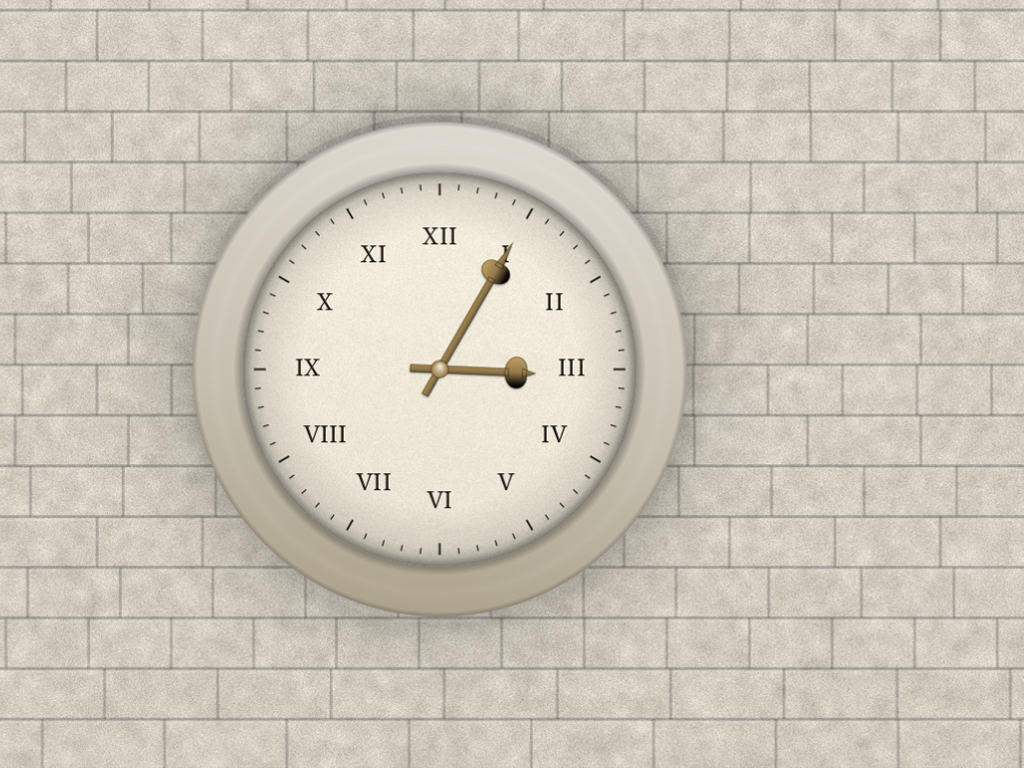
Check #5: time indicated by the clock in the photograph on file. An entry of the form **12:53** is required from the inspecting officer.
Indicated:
**3:05**
